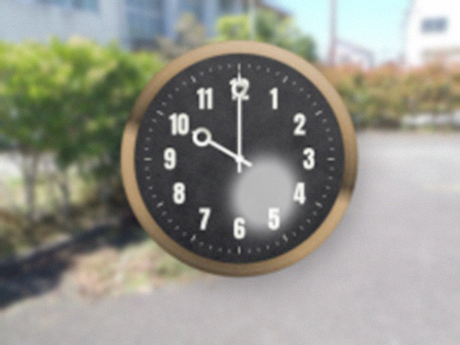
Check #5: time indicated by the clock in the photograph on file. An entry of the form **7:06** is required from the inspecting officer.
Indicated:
**10:00**
